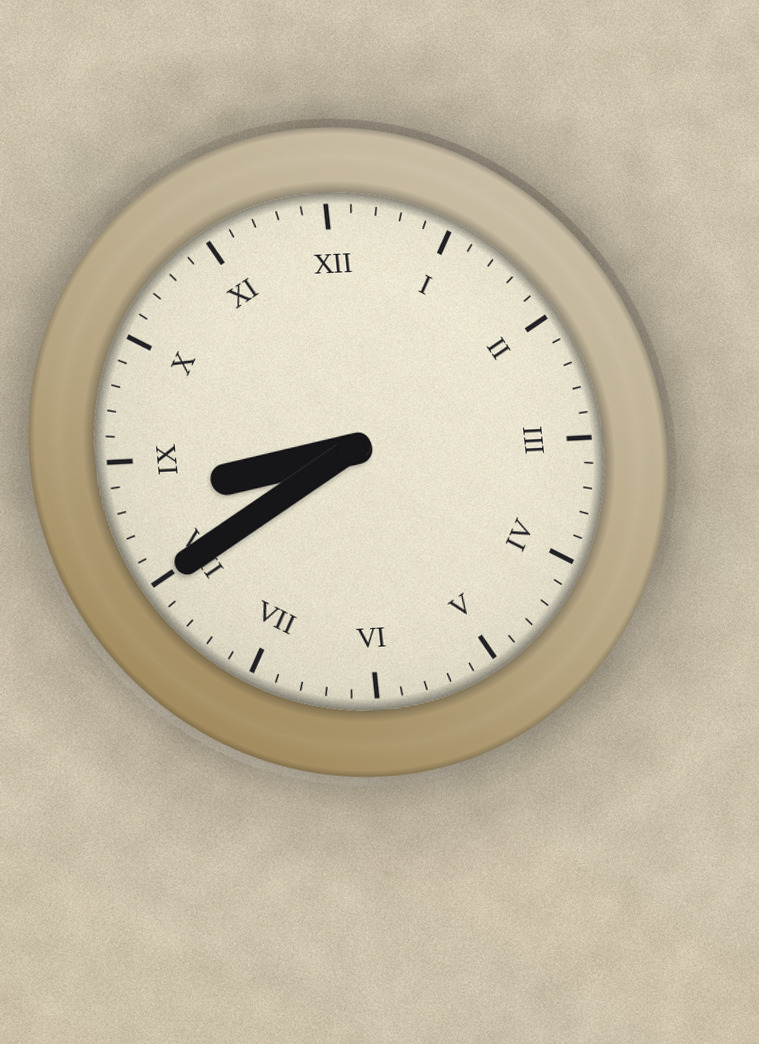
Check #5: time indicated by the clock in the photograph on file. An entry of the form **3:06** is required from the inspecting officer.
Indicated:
**8:40**
